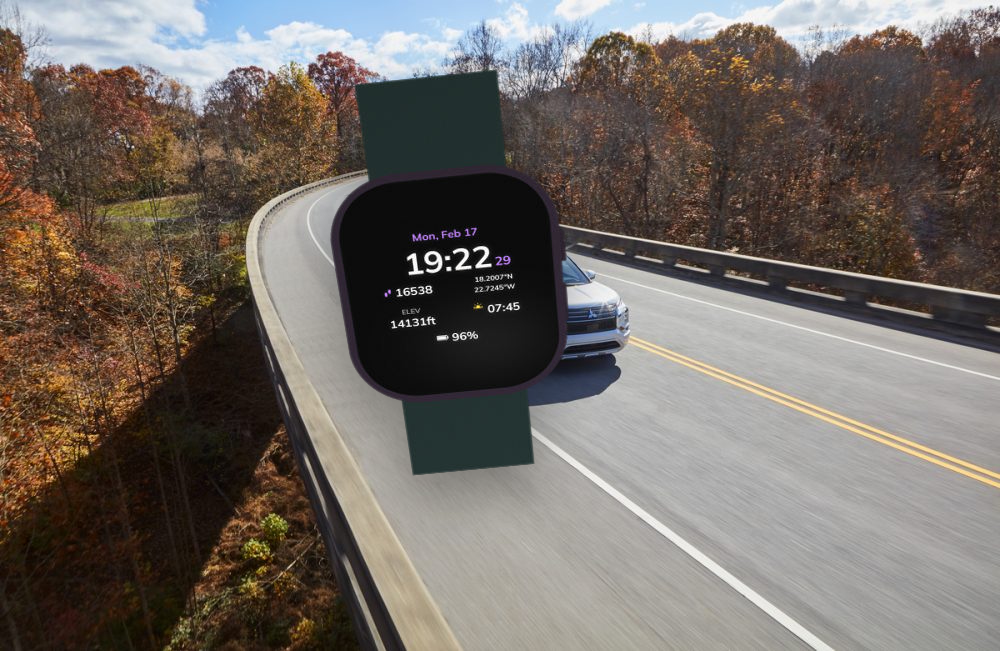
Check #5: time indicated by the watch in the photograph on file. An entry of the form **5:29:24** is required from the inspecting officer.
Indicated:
**19:22:29**
